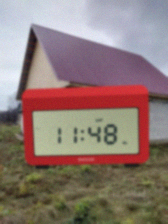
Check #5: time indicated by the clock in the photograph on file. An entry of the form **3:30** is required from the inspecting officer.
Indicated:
**11:48**
